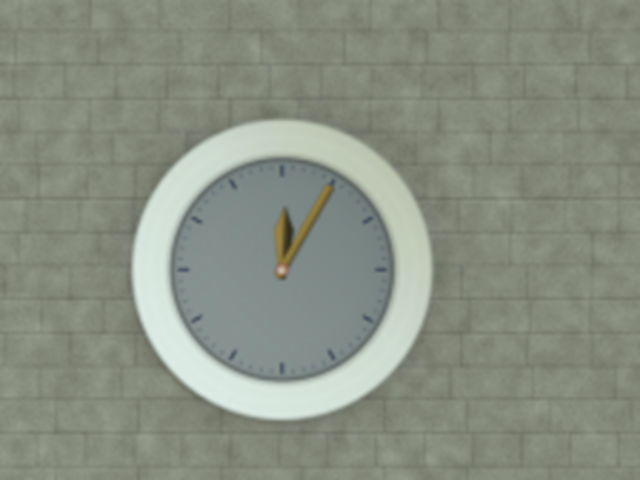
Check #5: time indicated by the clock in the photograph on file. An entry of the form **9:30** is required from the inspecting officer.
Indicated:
**12:05**
